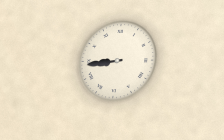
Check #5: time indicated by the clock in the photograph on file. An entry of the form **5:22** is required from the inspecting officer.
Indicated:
**8:44**
